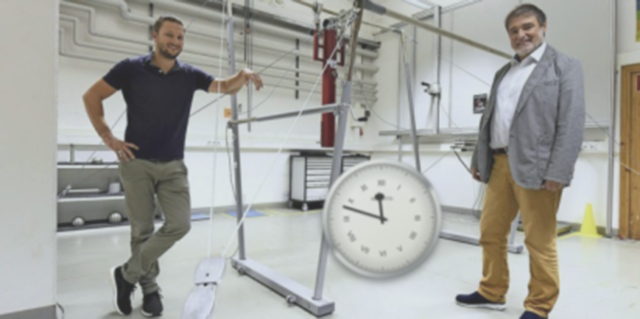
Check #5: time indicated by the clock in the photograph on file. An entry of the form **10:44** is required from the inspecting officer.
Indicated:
**11:48**
